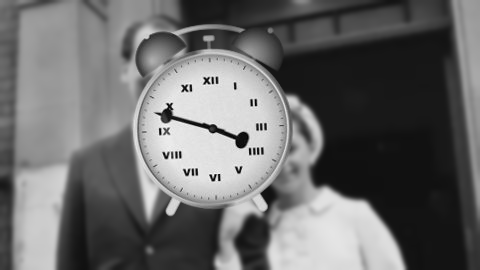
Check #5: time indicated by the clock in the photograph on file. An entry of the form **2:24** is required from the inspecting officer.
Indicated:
**3:48**
